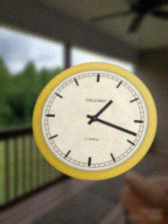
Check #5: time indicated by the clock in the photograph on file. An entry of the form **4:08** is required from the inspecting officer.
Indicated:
**1:18**
